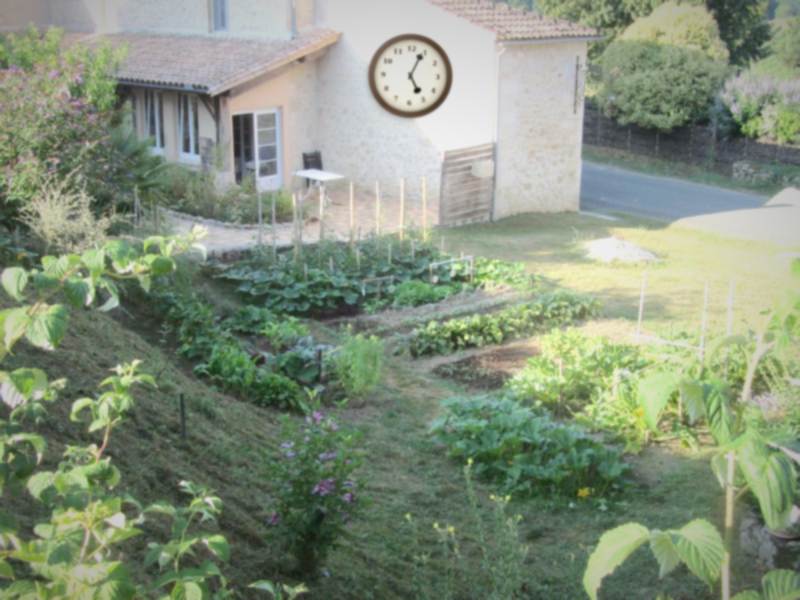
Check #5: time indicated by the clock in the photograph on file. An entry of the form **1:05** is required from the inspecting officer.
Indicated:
**5:04**
